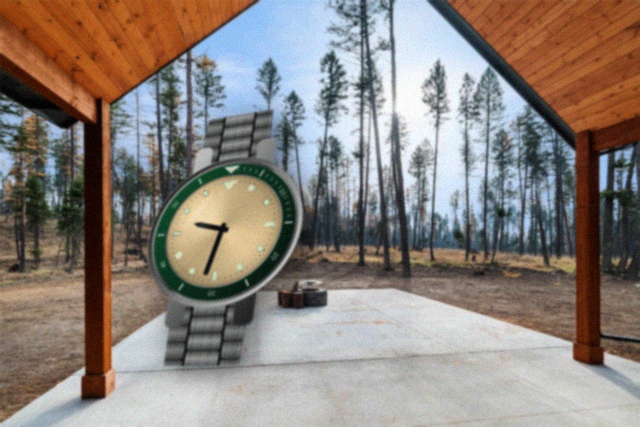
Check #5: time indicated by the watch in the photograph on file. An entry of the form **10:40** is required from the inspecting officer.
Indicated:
**9:32**
